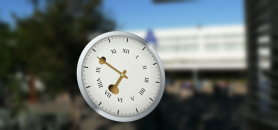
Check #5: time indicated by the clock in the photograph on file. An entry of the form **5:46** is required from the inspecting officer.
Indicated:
**6:49**
